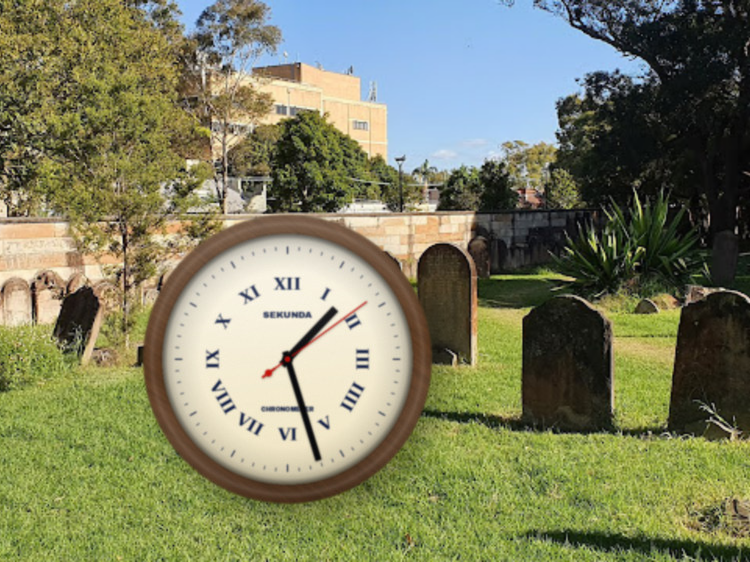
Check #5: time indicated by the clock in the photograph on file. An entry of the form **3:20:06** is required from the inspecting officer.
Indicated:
**1:27:09**
